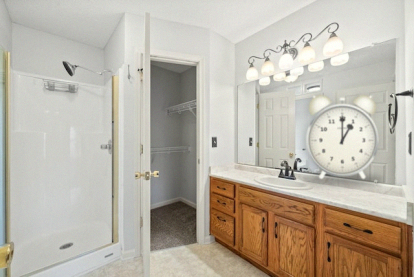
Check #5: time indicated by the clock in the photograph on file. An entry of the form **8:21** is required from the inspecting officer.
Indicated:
**1:00**
